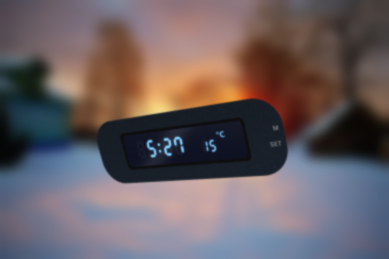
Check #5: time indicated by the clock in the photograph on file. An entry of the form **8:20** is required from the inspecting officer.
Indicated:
**5:27**
